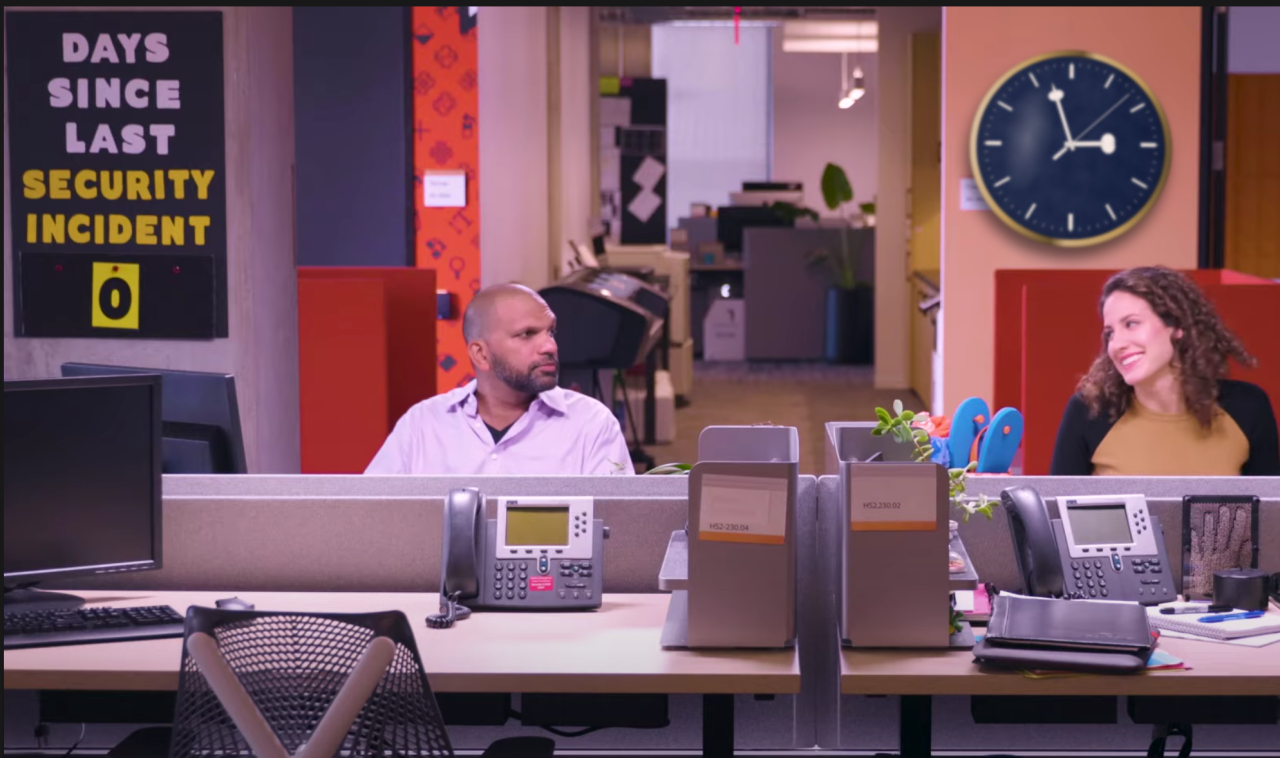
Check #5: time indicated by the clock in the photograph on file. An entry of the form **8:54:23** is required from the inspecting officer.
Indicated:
**2:57:08**
